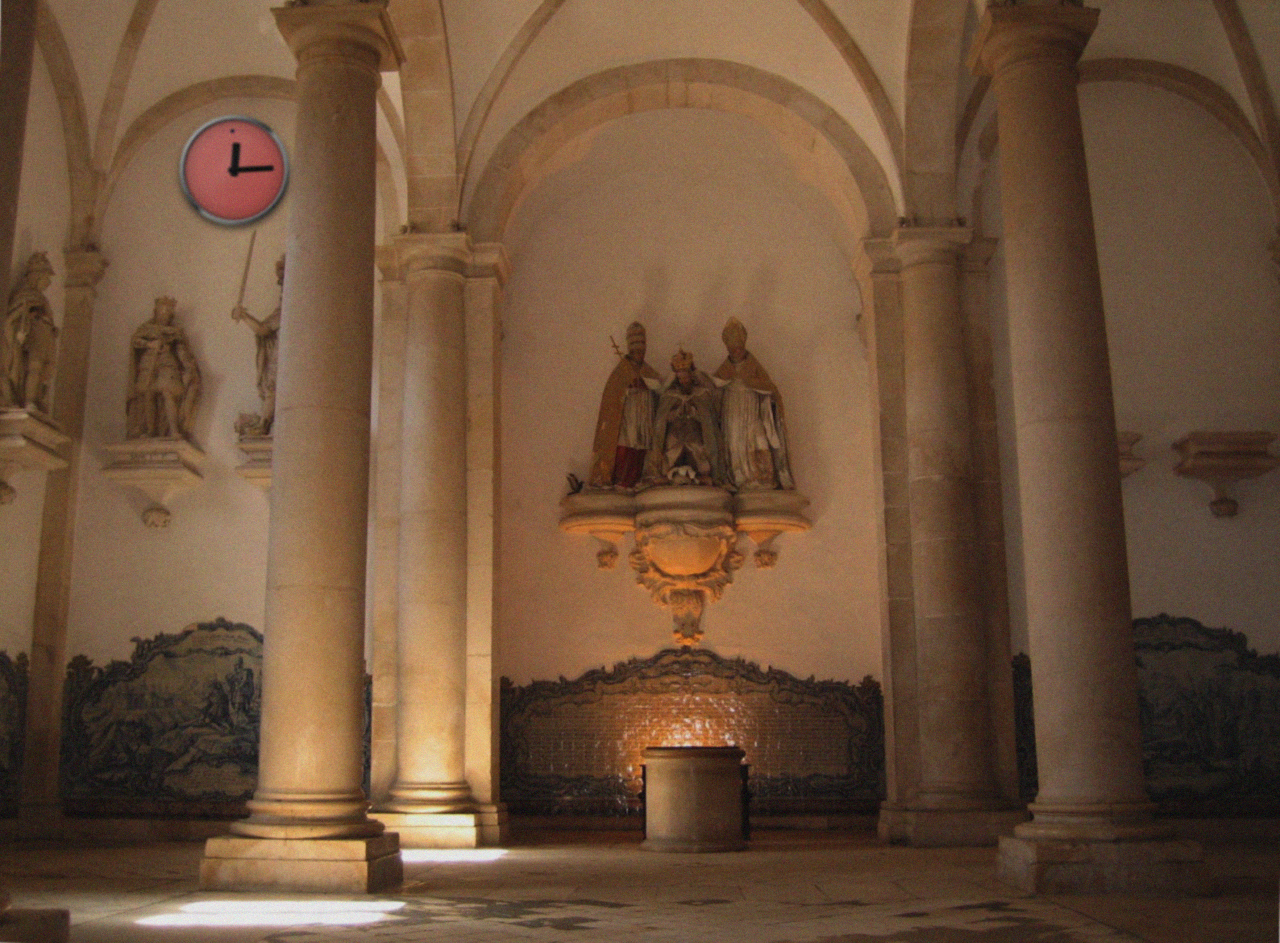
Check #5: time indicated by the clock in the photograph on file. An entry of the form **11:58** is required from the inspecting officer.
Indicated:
**12:15**
